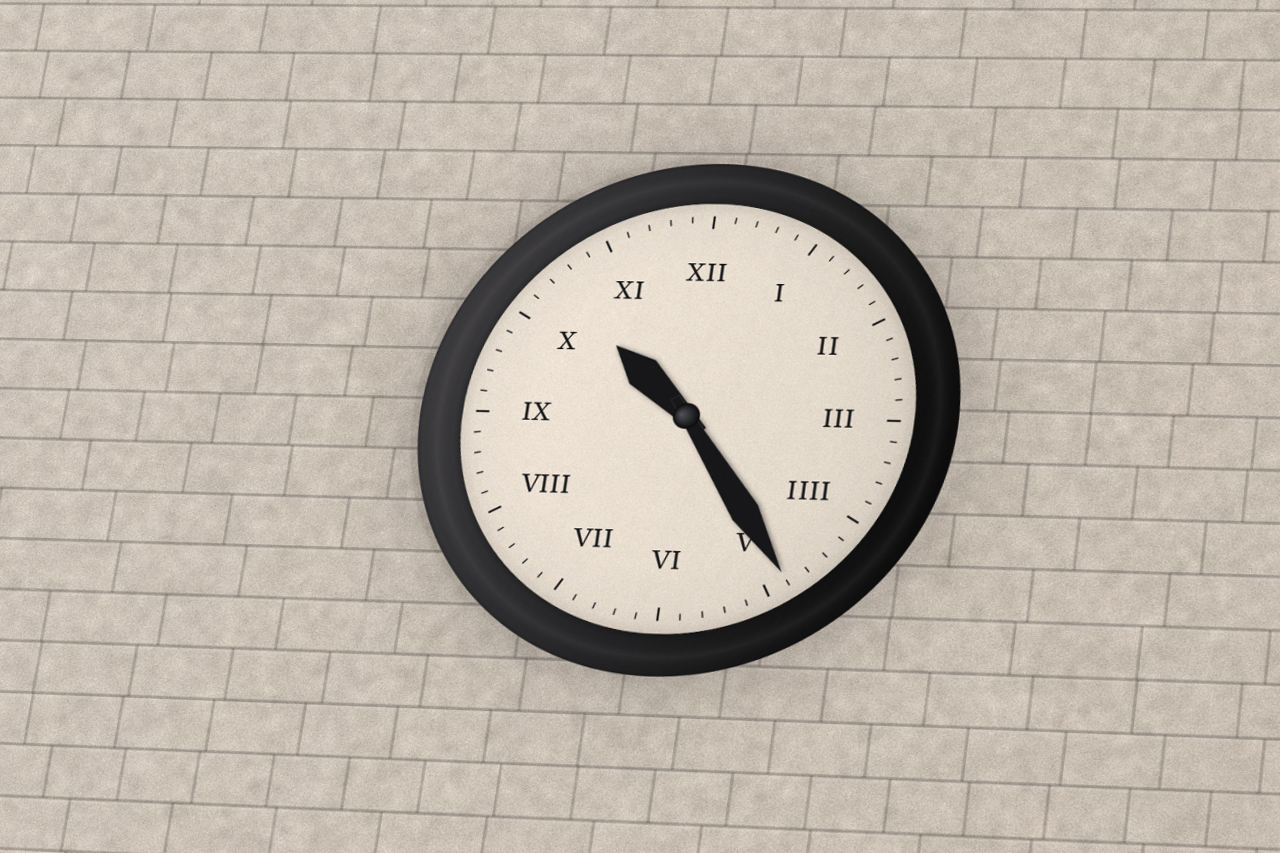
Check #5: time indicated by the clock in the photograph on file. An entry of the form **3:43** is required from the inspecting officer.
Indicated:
**10:24**
